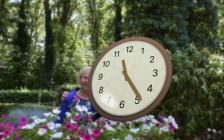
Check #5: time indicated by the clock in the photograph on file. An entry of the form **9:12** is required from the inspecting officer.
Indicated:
**11:24**
